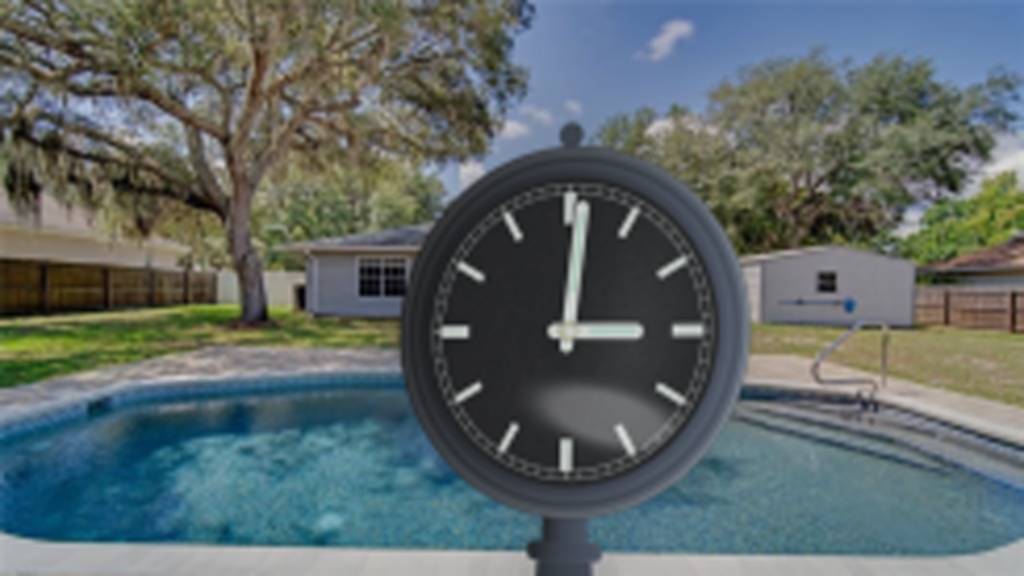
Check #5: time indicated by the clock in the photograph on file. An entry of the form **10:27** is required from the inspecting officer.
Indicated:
**3:01**
